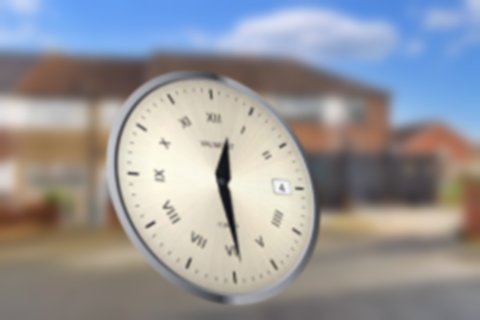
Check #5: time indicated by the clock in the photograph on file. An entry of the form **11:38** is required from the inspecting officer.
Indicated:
**12:29**
